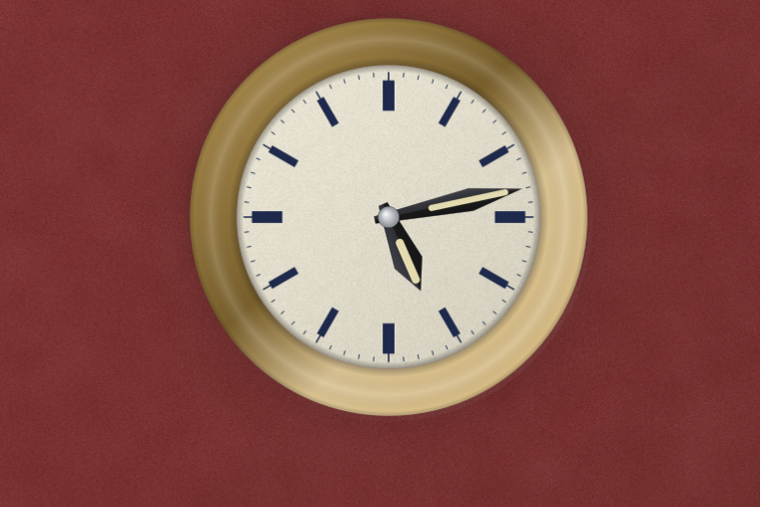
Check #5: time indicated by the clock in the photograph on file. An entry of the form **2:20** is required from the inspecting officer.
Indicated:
**5:13**
